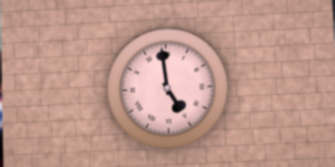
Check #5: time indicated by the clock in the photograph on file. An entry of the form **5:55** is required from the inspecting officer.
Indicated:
**4:59**
